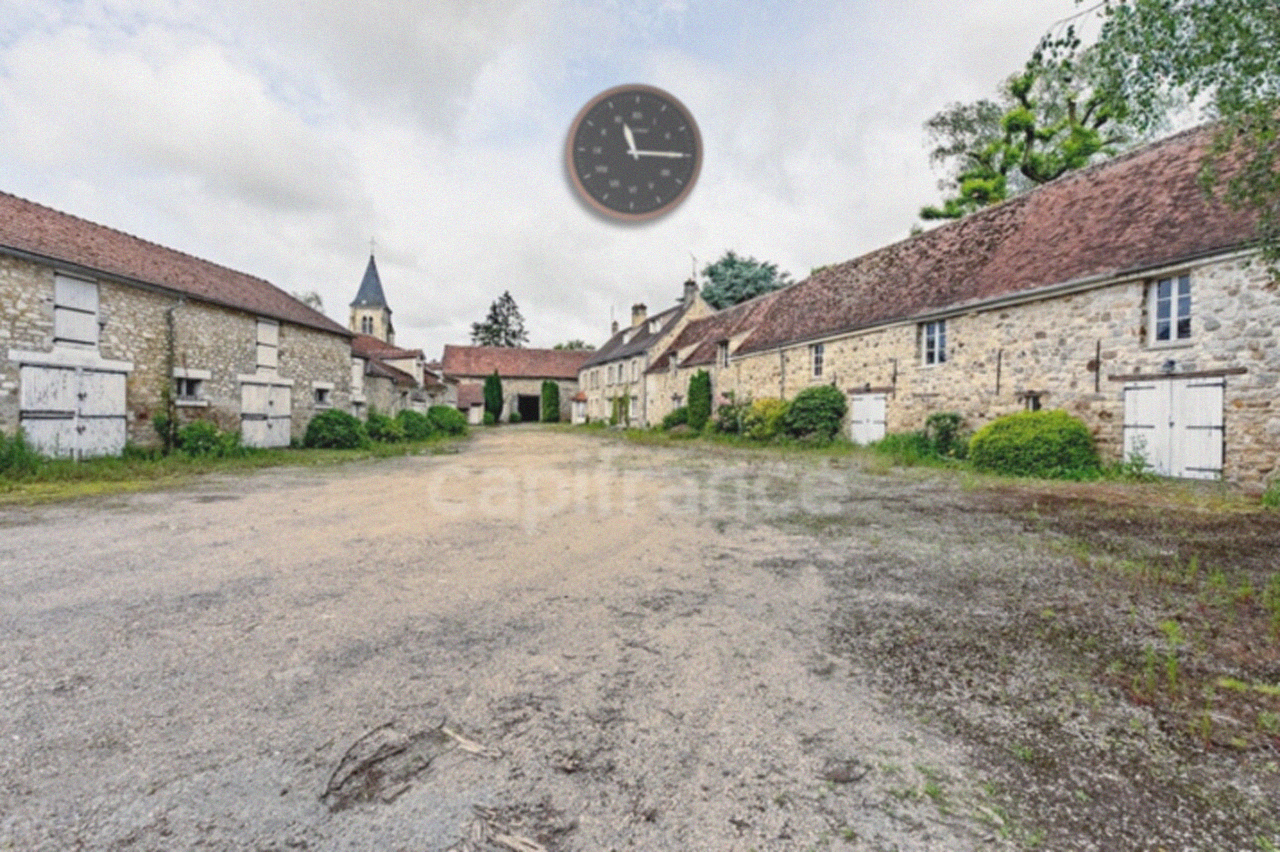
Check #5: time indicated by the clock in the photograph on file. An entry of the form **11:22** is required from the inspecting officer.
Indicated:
**11:15**
